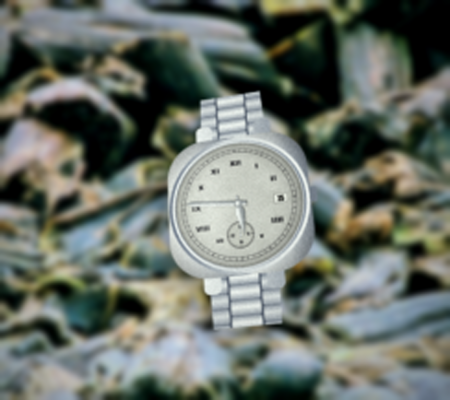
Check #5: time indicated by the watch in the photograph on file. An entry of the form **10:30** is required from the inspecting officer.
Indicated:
**5:46**
